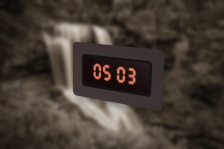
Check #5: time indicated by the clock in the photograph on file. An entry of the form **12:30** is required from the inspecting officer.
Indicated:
**5:03**
